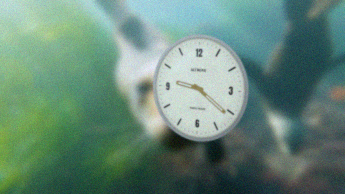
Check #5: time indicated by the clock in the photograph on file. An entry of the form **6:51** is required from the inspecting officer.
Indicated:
**9:21**
